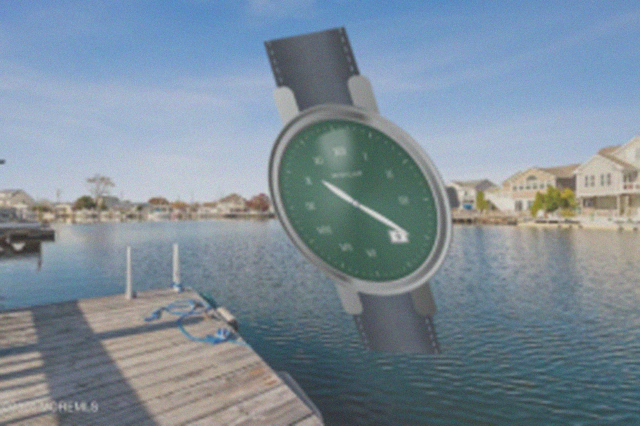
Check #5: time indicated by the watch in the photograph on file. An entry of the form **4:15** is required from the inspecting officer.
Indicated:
**10:21**
